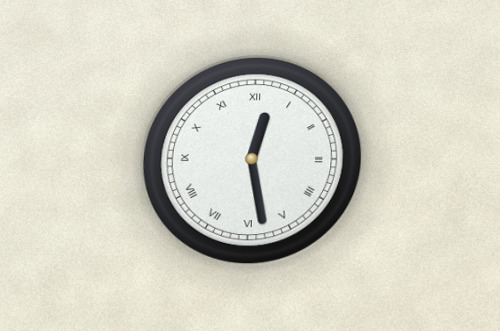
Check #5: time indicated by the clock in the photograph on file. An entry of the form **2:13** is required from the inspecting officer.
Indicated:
**12:28**
